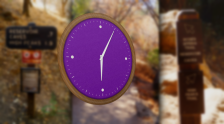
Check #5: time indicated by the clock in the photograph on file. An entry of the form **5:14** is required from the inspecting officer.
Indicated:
**6:05**
